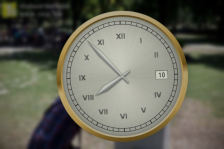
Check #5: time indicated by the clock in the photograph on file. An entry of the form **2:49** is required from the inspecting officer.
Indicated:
**7:53**
